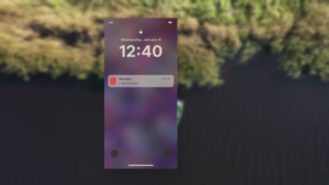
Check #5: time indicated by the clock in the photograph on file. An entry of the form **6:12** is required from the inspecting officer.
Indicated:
**12:40**
